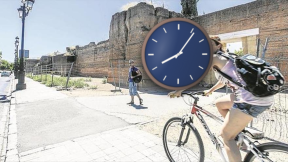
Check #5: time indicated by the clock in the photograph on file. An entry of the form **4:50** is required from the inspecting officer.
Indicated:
**8:06**
